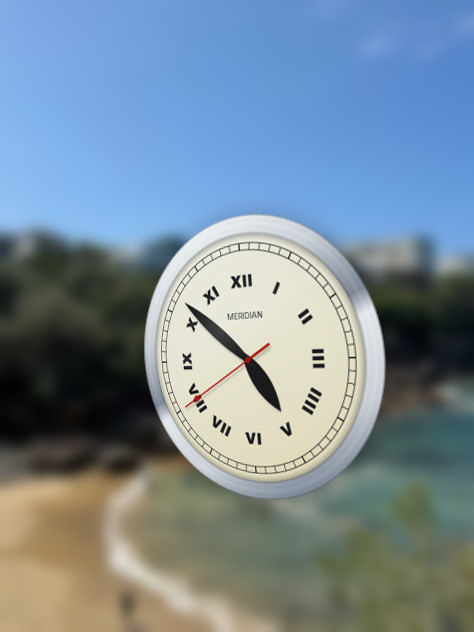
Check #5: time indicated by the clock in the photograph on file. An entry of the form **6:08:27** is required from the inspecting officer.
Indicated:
**4:51:40**
